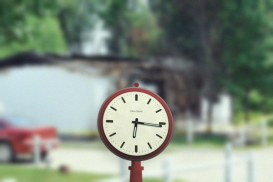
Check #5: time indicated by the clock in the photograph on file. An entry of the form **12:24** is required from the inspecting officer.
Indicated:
**6:16**
